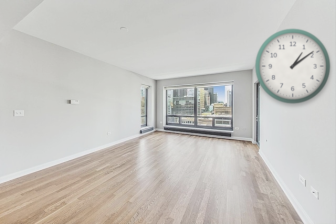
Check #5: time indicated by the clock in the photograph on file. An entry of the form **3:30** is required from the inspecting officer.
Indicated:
**1:09**
